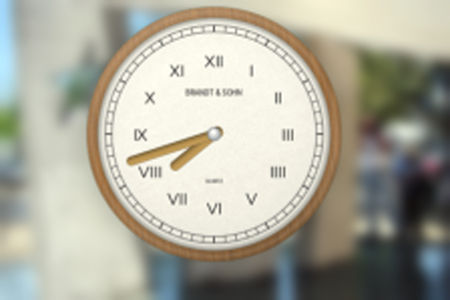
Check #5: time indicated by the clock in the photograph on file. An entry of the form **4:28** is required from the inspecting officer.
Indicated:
**7:42**
